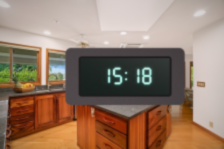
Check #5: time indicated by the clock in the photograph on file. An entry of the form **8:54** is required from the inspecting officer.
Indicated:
**15:18**
